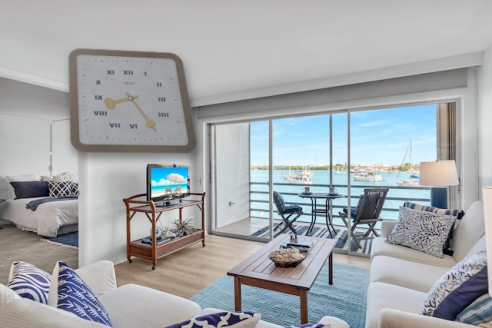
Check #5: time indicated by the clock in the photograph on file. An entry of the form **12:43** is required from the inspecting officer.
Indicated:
**8:25**
